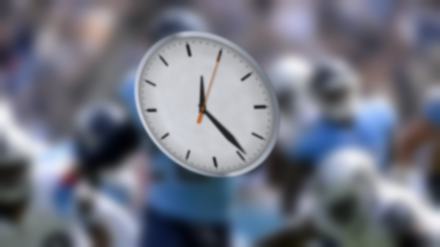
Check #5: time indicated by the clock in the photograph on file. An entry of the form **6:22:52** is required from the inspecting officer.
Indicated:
**12:24:05**
